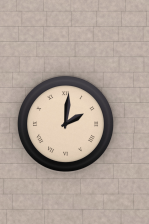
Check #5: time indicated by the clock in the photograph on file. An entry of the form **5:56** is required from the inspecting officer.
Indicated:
**2:01**
